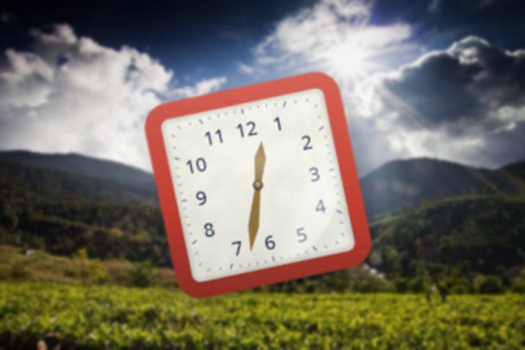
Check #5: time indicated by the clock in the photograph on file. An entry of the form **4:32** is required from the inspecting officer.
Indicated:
**12:33**
